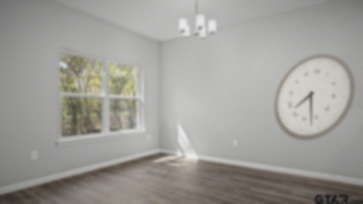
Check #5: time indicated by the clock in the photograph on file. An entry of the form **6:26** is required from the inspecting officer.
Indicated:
**7:27**
